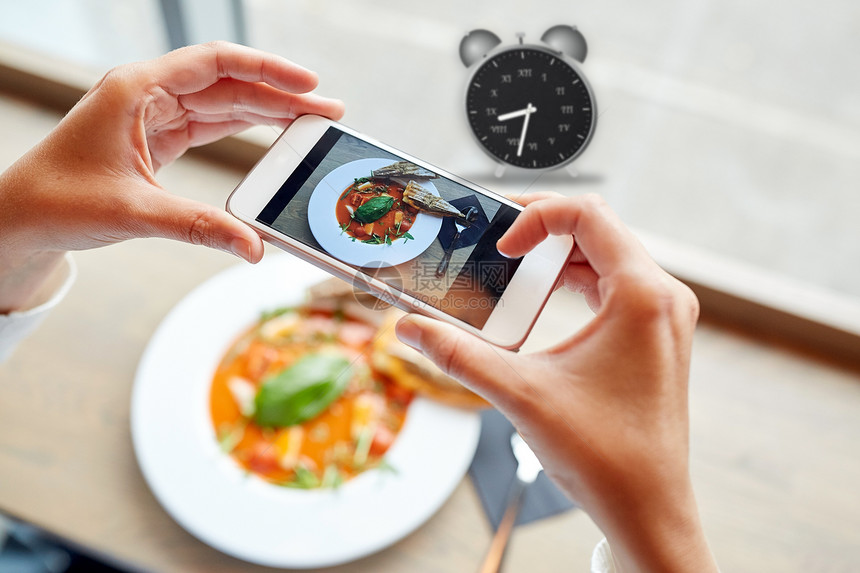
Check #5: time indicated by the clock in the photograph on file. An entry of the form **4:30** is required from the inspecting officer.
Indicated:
**8:33**
